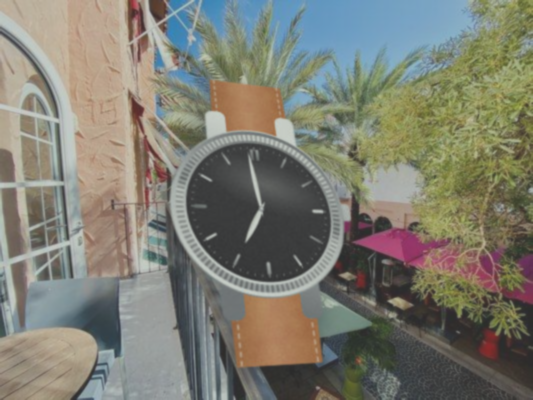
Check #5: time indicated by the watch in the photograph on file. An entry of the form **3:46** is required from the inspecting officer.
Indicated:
**6:59**
